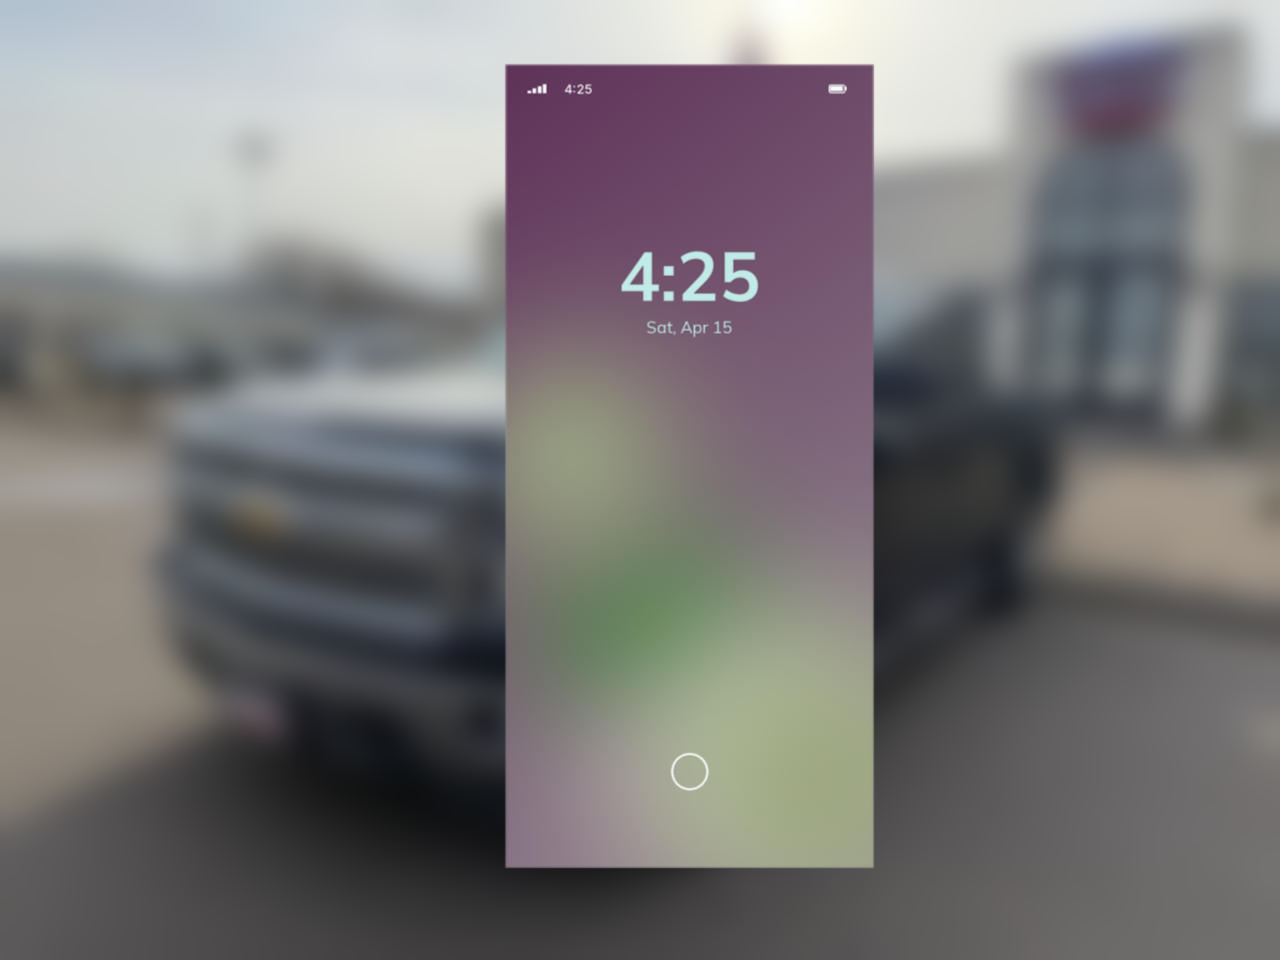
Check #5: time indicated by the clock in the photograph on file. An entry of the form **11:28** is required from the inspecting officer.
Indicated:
**4:25**
